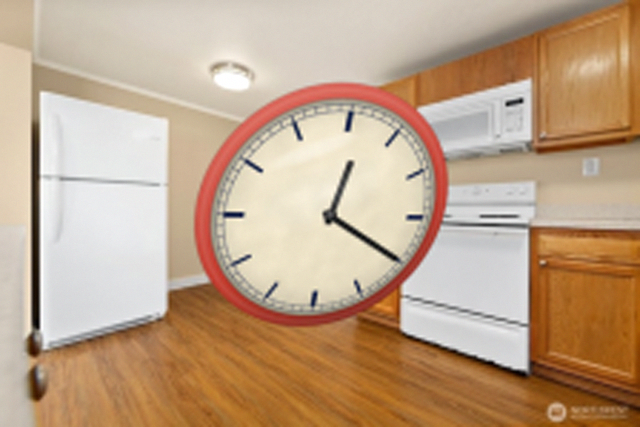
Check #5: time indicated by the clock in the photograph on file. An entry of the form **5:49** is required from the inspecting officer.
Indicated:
**12:20**
